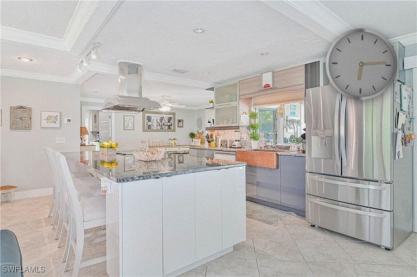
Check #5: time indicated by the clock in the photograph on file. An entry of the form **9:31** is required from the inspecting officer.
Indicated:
**6:14**
